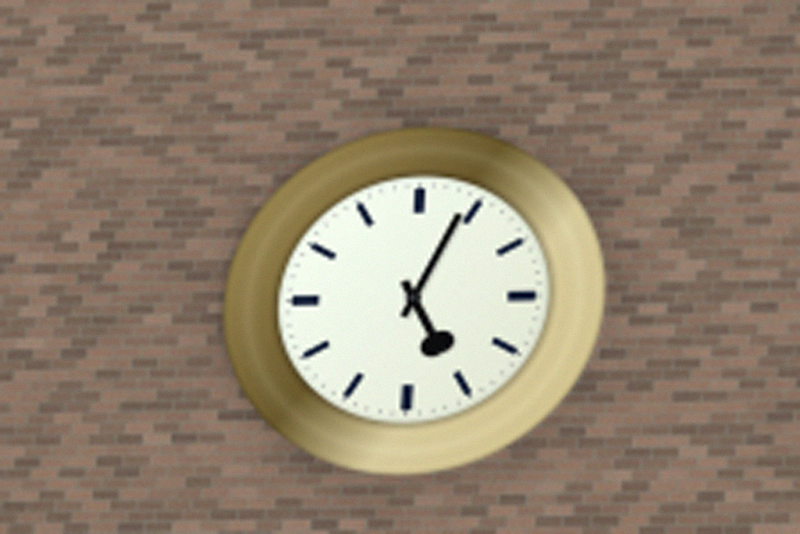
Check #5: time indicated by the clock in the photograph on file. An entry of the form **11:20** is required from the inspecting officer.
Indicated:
**5:04**
